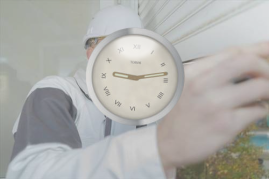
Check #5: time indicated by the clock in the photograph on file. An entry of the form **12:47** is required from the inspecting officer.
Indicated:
**9:13**
